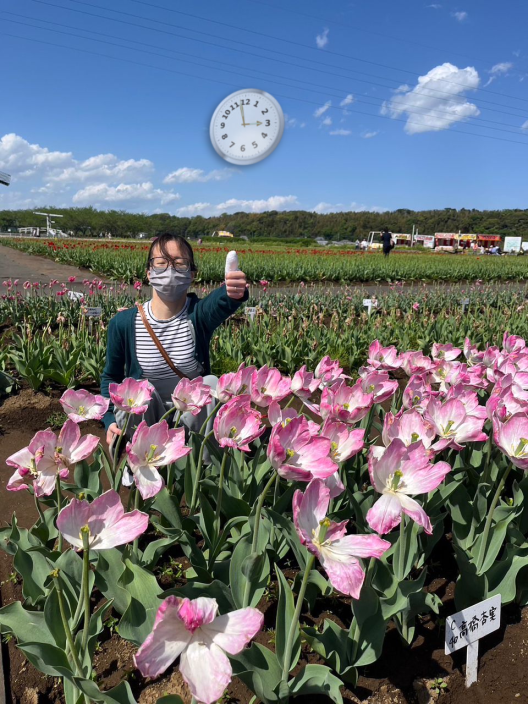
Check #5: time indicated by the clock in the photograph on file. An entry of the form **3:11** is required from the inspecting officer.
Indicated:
**2:58**
